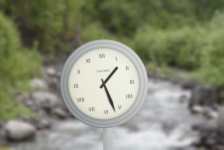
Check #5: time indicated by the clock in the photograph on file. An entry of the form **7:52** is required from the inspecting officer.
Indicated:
**1:27**
